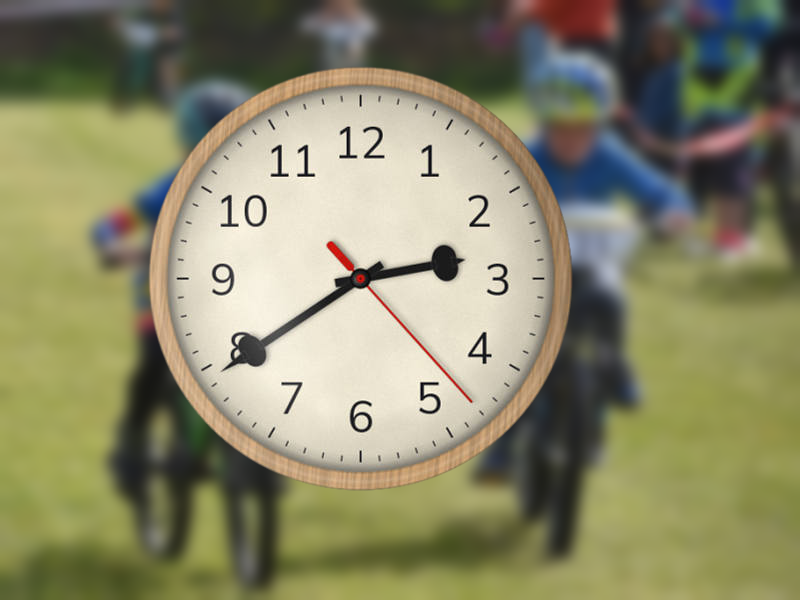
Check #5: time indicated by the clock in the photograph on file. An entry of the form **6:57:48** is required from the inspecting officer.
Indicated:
**2:39:23**
